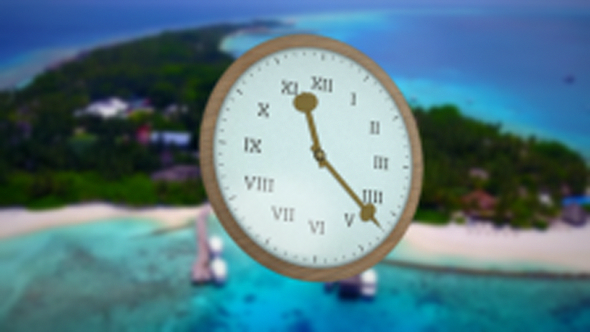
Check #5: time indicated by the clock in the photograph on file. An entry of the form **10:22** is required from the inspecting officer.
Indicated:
**11:22**
